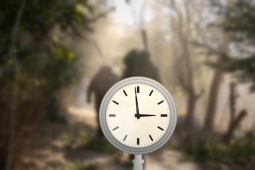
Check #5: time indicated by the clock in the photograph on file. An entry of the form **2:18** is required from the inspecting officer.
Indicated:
**2:59**
